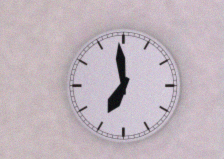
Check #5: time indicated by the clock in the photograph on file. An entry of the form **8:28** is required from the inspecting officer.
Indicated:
**6:59**
